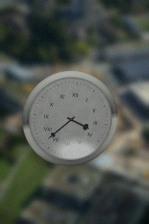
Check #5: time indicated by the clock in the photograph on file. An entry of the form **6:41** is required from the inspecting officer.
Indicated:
**3:37**
